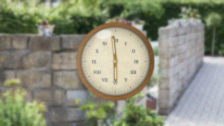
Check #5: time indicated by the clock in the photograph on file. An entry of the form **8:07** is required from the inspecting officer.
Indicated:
**5:59**
